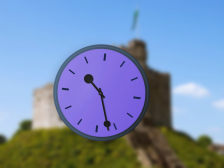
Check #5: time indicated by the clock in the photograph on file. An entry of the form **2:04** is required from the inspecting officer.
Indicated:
**10:27**
